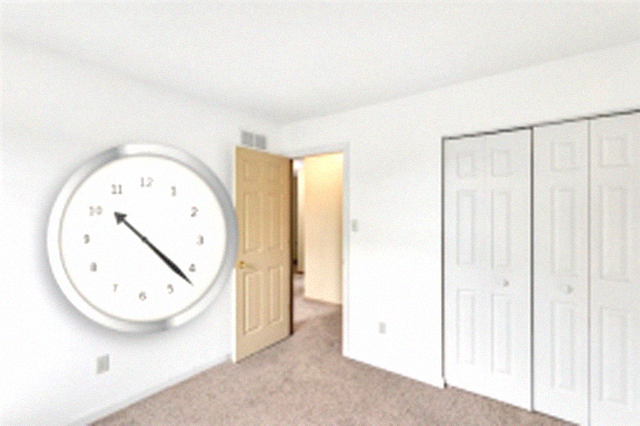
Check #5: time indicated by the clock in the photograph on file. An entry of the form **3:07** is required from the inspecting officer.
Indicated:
**10:22**
